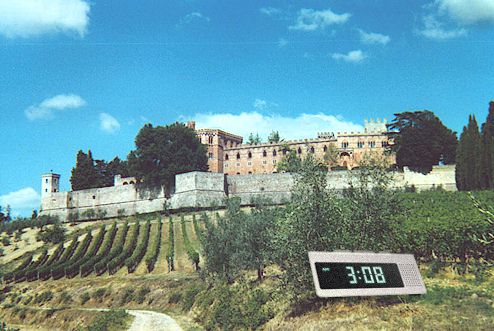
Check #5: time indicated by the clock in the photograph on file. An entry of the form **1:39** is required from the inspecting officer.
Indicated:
**3:08**
